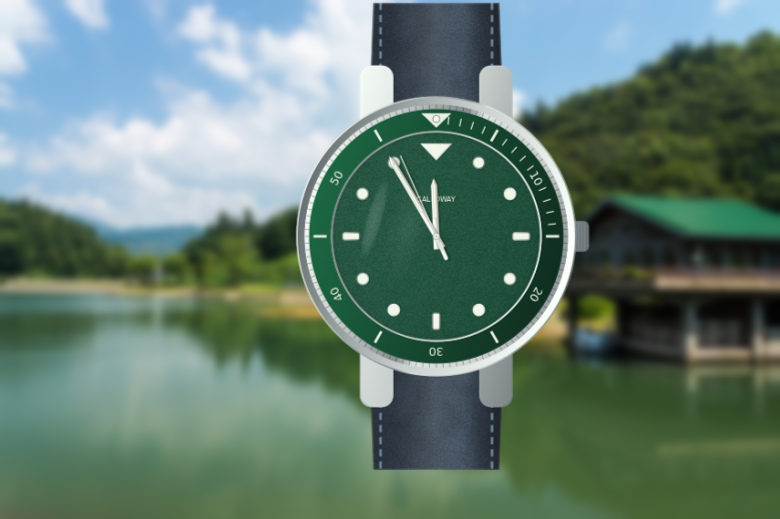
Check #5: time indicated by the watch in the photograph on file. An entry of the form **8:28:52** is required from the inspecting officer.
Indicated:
**11:54:56**
